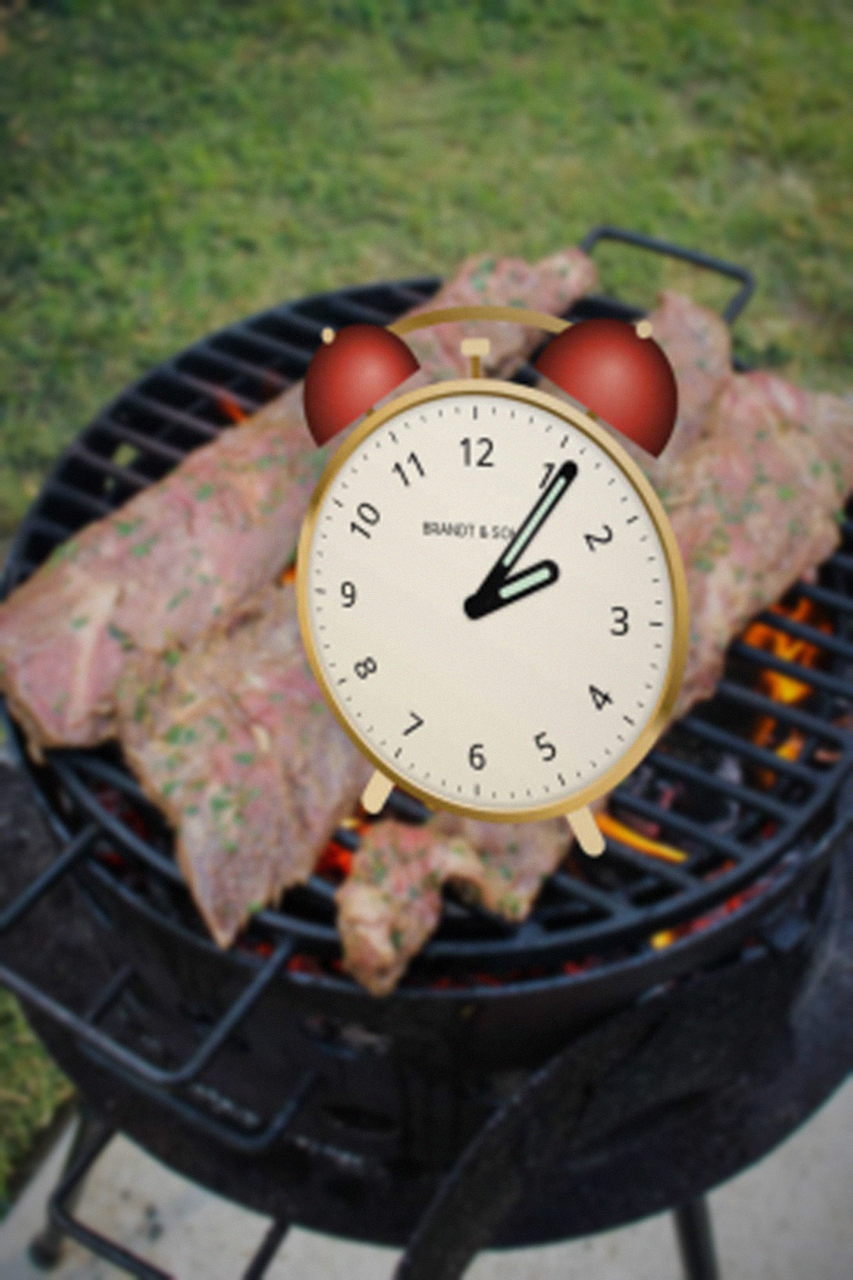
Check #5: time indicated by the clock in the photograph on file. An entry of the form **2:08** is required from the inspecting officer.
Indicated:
**2:06**
